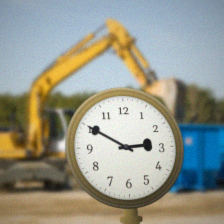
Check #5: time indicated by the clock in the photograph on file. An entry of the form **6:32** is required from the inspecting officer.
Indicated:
**2:50**
